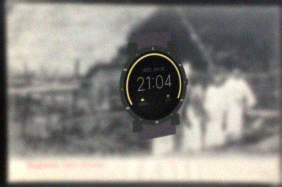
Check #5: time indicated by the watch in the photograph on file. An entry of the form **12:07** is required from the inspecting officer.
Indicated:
**21:04**
